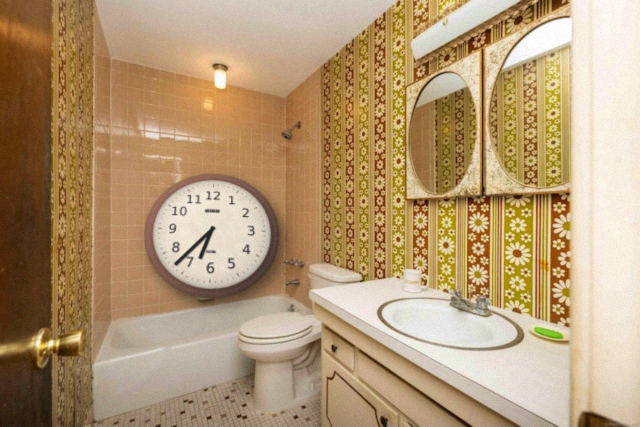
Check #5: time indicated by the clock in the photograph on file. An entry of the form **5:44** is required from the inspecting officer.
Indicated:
**6:37**
